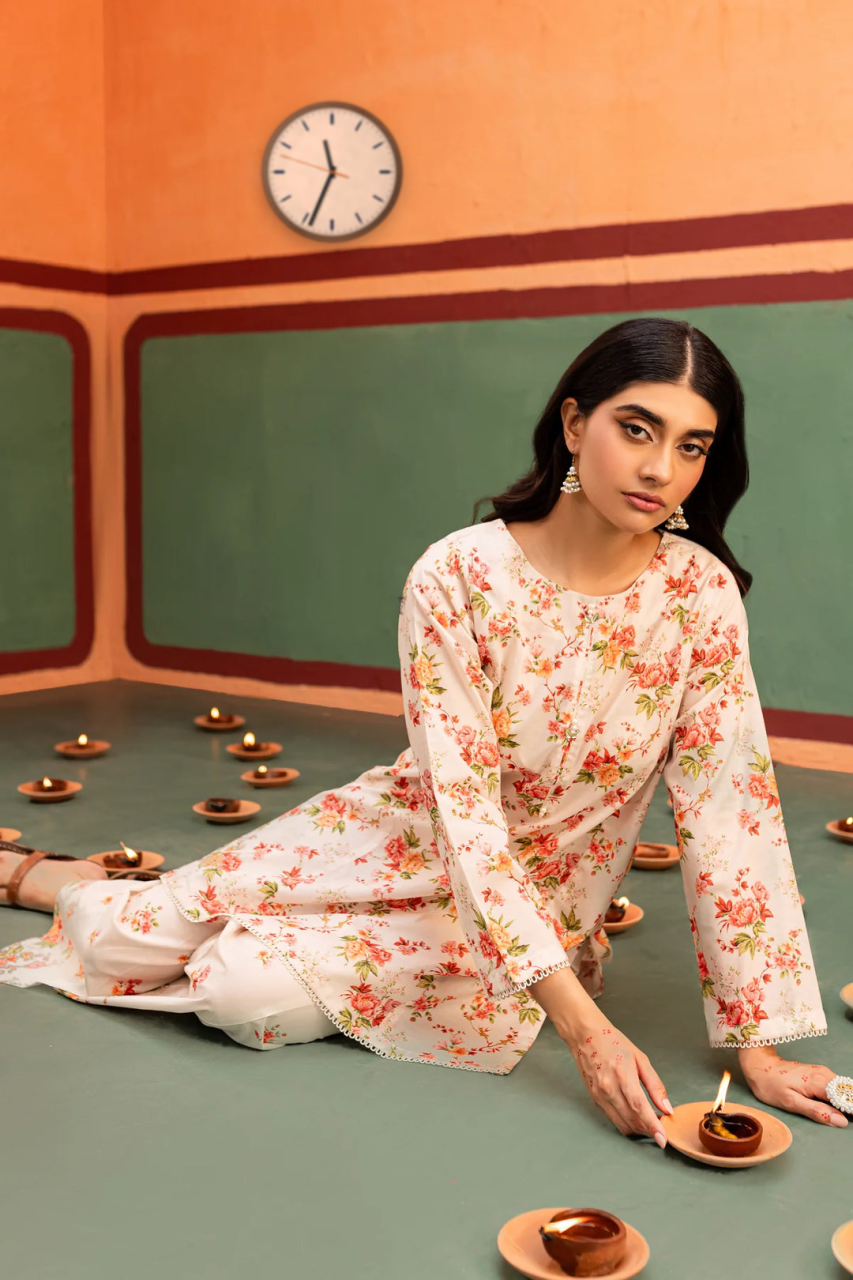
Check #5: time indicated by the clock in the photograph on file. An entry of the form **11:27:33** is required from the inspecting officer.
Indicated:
**11:33:48**
